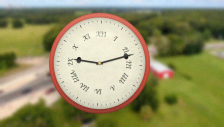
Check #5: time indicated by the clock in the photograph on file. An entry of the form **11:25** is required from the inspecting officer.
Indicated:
**9:12**
